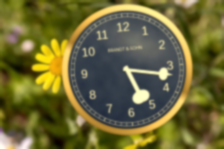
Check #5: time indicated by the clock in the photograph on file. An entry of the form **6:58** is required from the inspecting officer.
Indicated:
**5:17**
